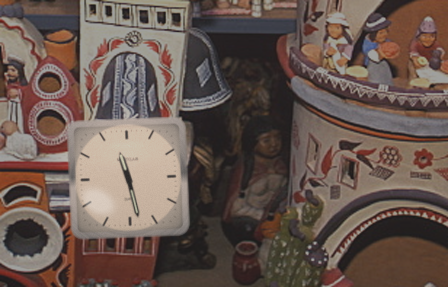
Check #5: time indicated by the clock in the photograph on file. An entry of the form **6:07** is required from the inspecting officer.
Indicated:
**11:28**
